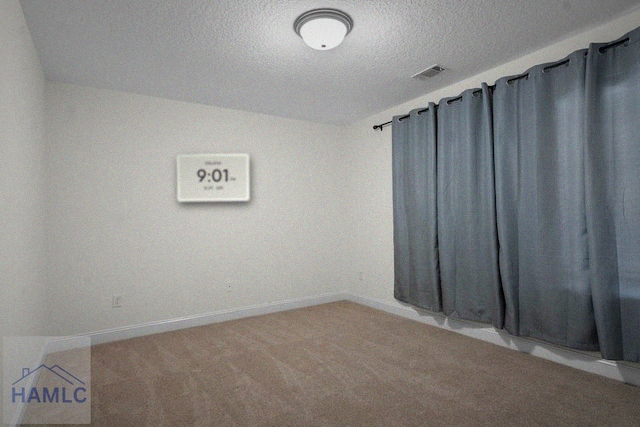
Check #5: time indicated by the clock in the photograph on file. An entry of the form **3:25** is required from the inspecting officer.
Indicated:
**9:01**
